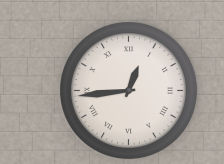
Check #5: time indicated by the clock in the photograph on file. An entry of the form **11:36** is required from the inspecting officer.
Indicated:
**12:44**
